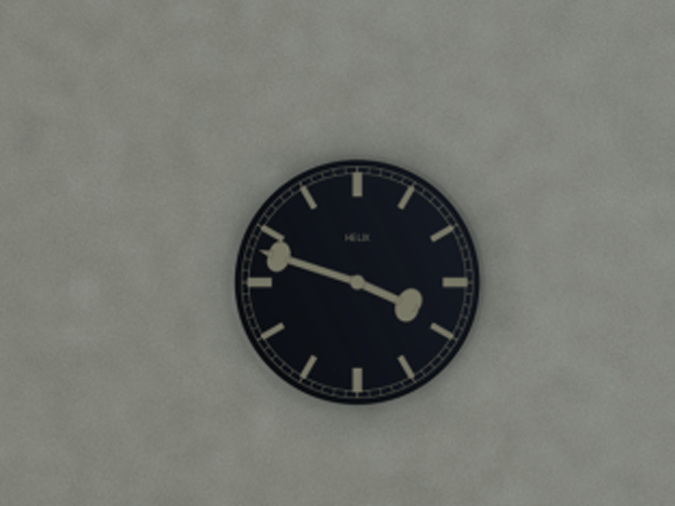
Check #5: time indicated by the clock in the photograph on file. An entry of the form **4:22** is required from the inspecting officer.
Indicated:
**3:48**
